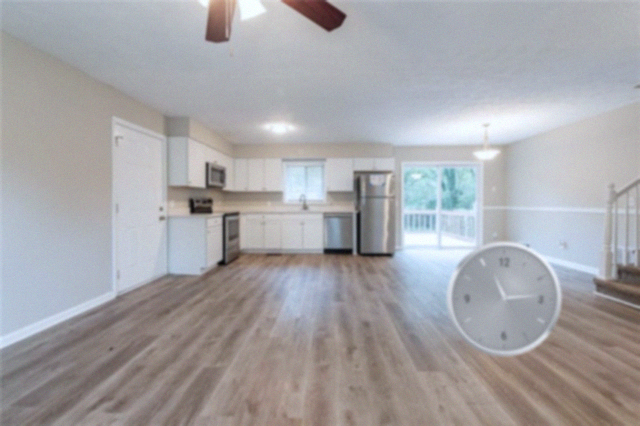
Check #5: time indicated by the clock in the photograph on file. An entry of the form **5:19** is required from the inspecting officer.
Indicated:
**11:14**
